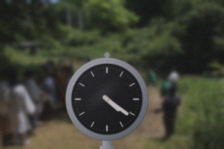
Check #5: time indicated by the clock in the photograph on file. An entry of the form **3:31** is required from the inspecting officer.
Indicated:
**4:21**
